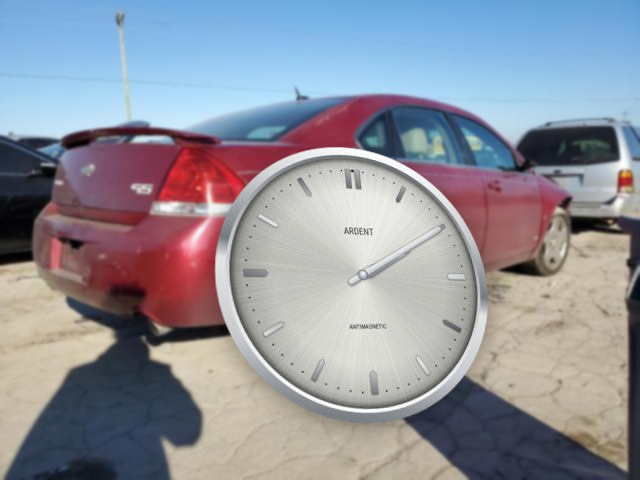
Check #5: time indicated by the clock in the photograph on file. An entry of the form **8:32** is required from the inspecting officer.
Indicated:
**2:10**
